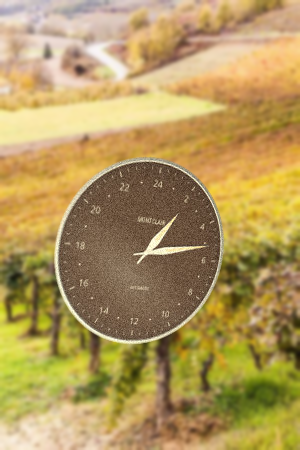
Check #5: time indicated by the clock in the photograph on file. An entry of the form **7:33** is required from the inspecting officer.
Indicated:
**2:13**
